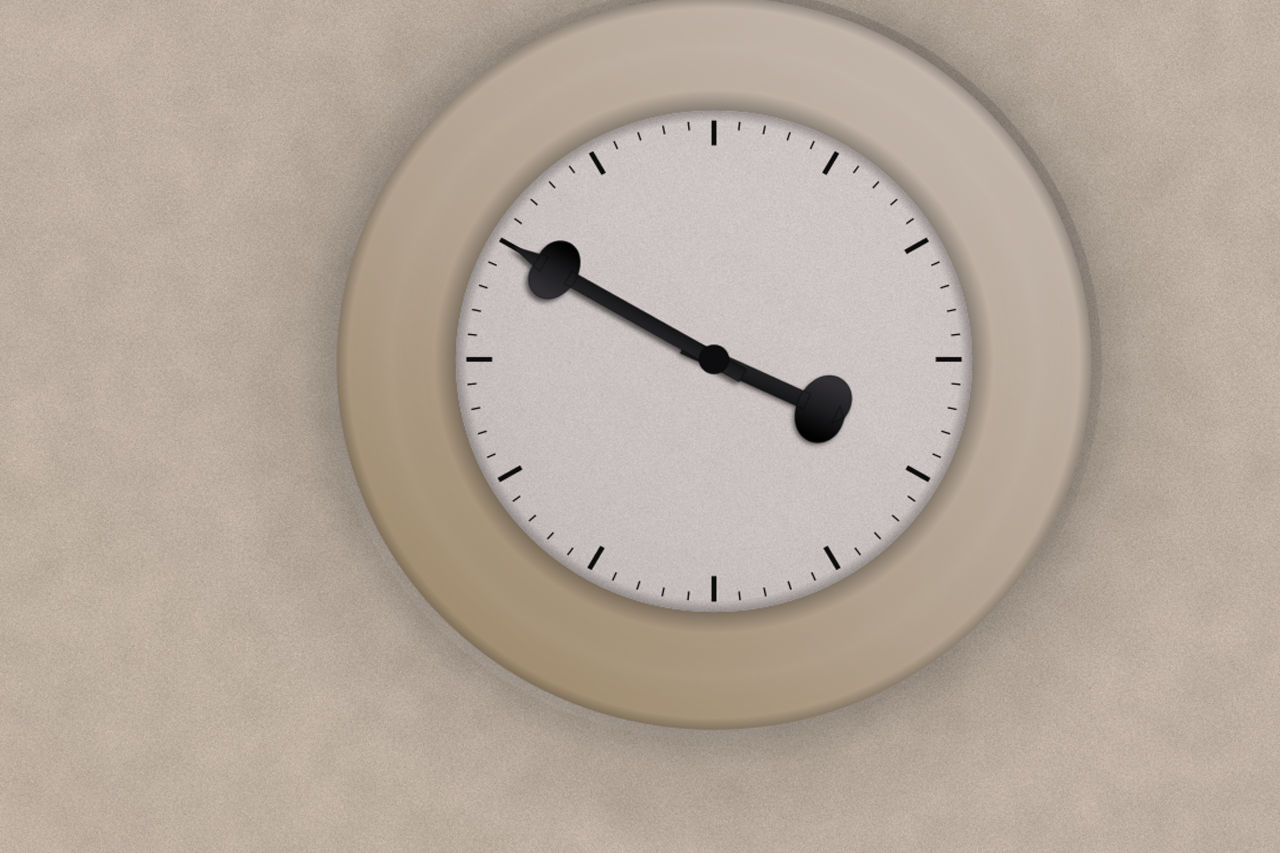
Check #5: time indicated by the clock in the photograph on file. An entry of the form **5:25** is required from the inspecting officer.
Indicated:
**3:50**
